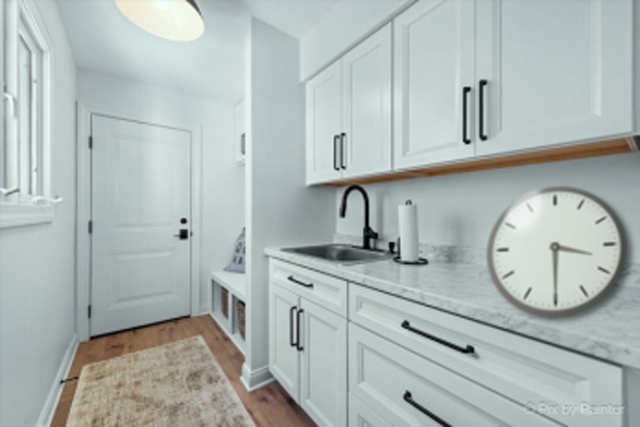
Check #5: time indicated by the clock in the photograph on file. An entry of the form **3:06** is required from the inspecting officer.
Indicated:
**3:30**
